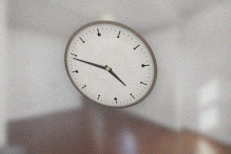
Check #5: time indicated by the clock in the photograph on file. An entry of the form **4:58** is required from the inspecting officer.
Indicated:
**4:49**
